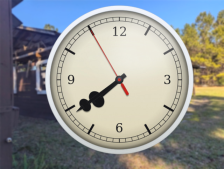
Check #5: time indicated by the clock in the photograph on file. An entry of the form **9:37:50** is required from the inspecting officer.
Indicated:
**7:38:55**
